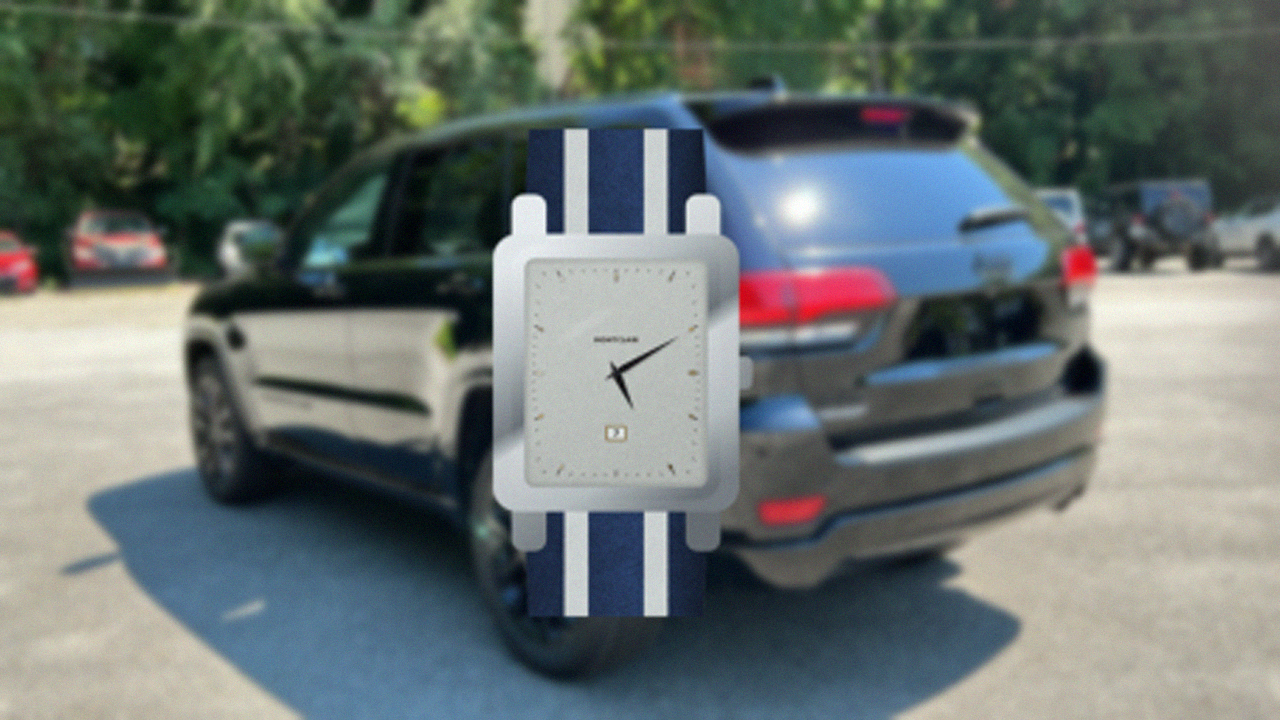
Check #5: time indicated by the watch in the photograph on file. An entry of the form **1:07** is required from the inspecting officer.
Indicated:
**5:10**
